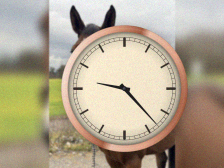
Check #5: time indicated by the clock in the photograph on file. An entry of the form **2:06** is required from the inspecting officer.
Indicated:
**9:23**
